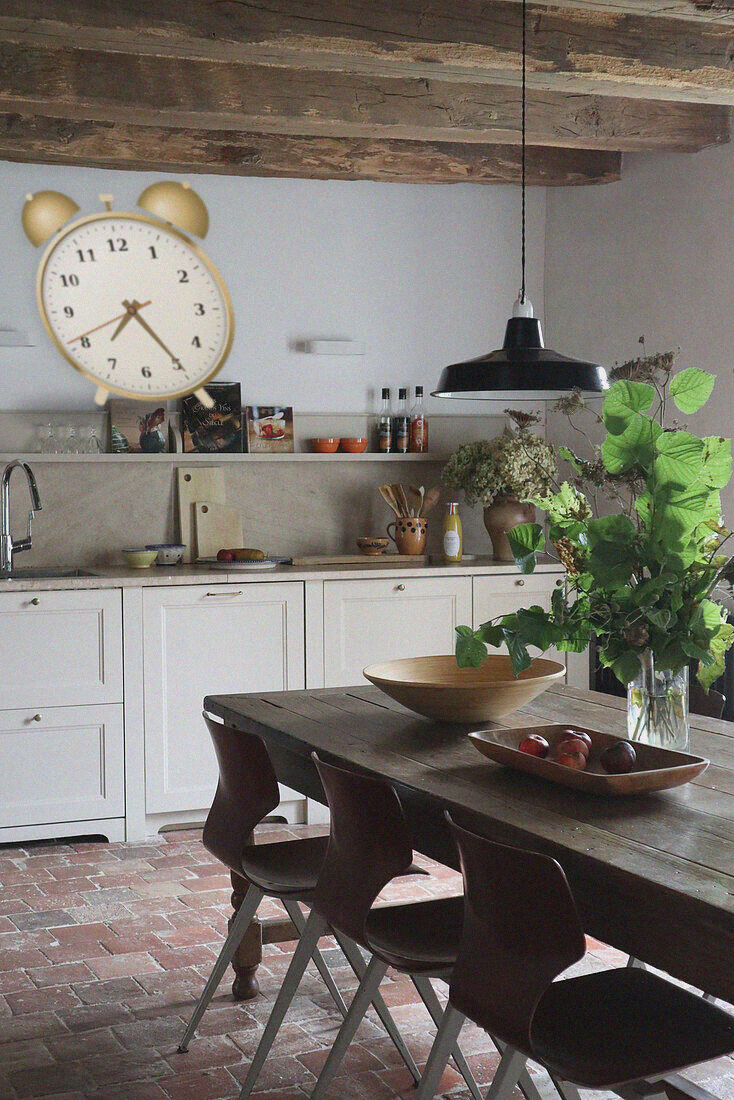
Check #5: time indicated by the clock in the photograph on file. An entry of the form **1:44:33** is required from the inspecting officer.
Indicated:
**7:24:41**
